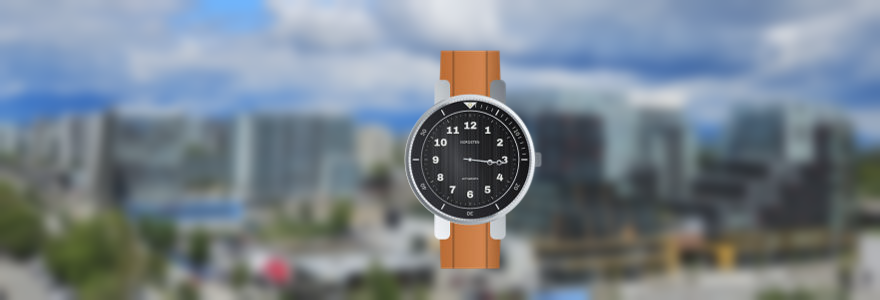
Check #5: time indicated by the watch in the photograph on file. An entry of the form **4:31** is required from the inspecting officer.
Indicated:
**3:16**
